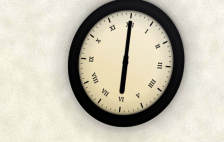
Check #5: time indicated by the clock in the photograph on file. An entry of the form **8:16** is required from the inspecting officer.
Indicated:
**6:00**
